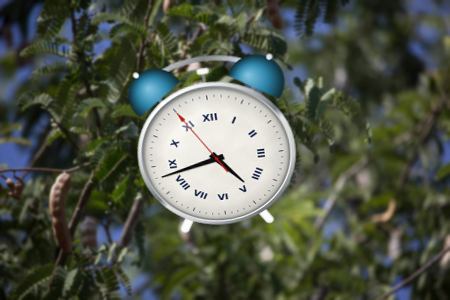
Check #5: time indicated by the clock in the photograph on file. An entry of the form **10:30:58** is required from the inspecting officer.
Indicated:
**4:42:55**
